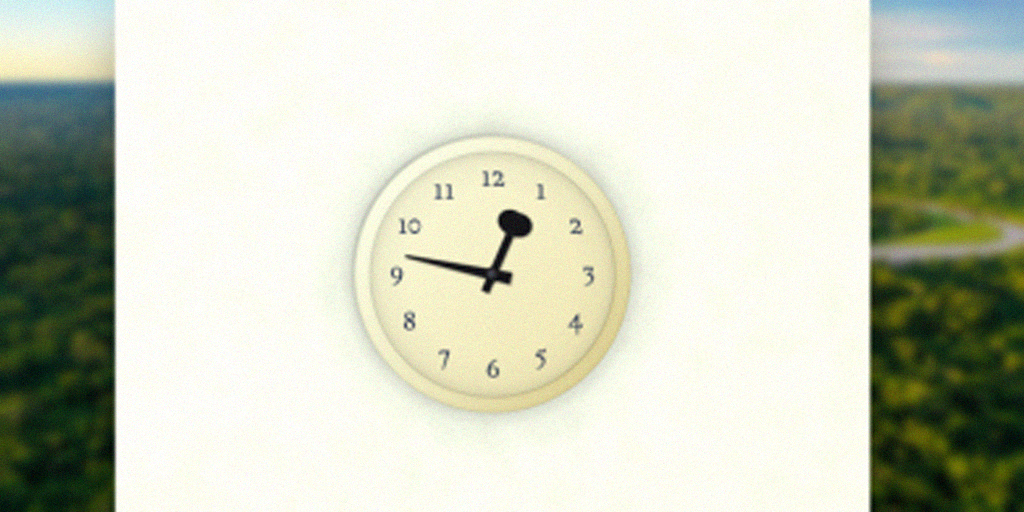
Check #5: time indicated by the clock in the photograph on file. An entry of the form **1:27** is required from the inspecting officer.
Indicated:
**12:47**
